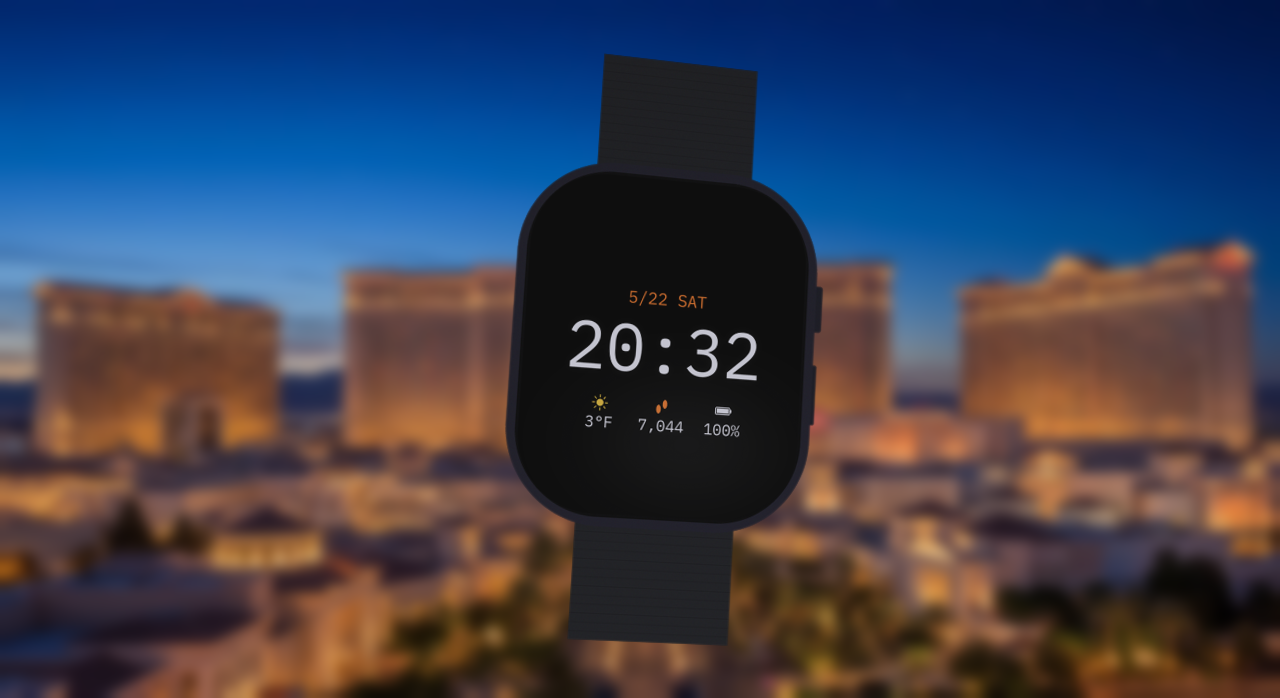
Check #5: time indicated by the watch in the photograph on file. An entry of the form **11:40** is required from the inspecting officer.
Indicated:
**20:32**
